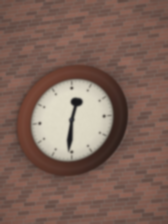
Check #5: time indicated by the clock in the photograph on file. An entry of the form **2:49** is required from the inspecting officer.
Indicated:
**12:31**
